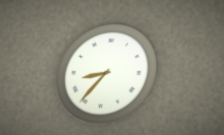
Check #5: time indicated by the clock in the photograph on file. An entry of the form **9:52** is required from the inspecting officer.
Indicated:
**8:36**
